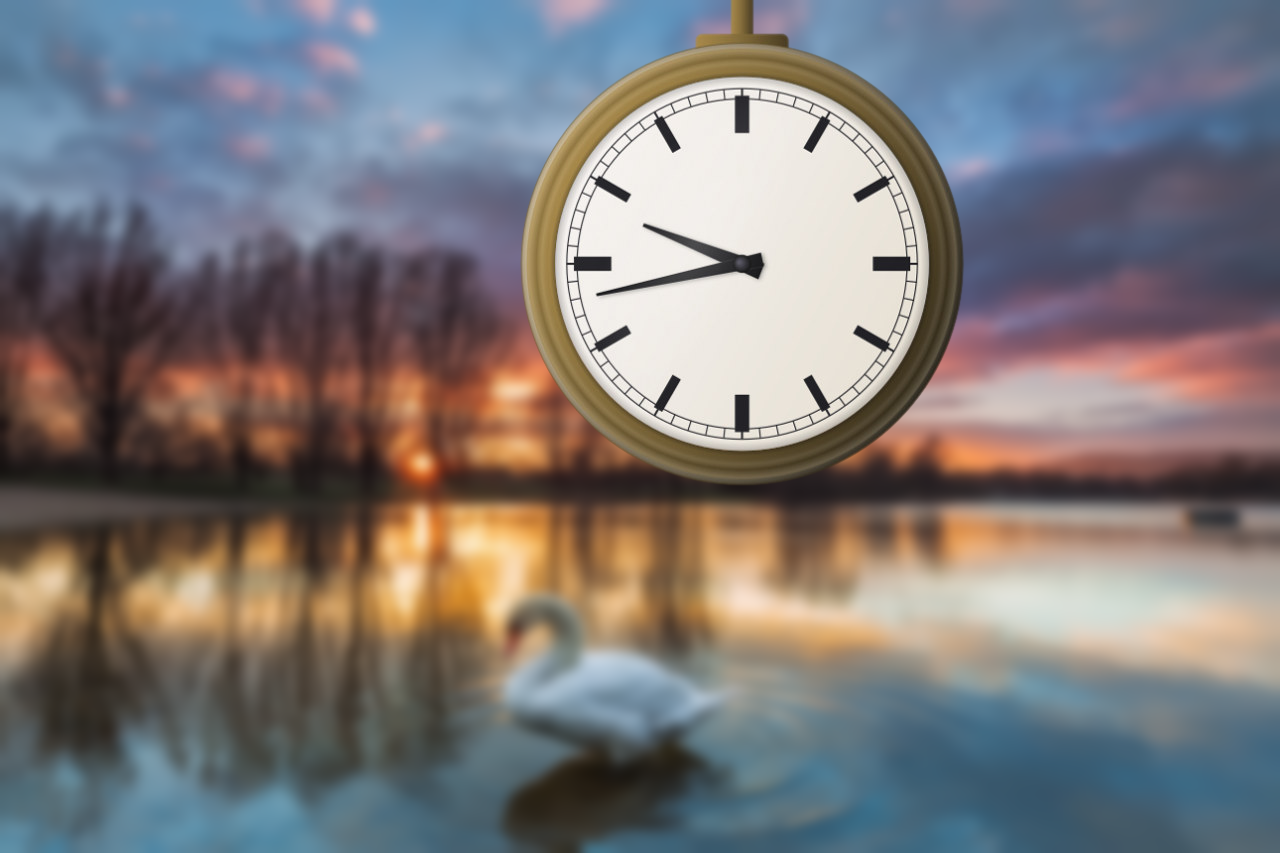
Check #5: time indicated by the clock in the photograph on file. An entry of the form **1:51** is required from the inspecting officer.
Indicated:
**9:43**
